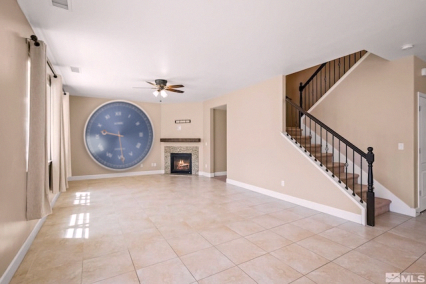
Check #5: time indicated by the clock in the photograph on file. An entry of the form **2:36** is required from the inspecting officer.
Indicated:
**9:29**
